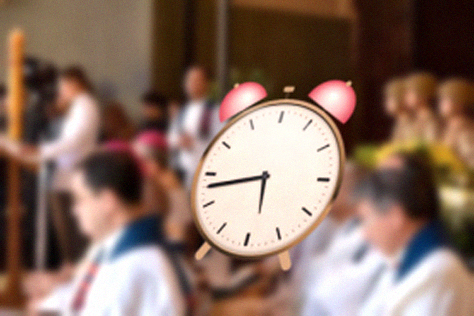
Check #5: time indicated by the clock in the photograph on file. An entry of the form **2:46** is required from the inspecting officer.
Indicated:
**5:43**
